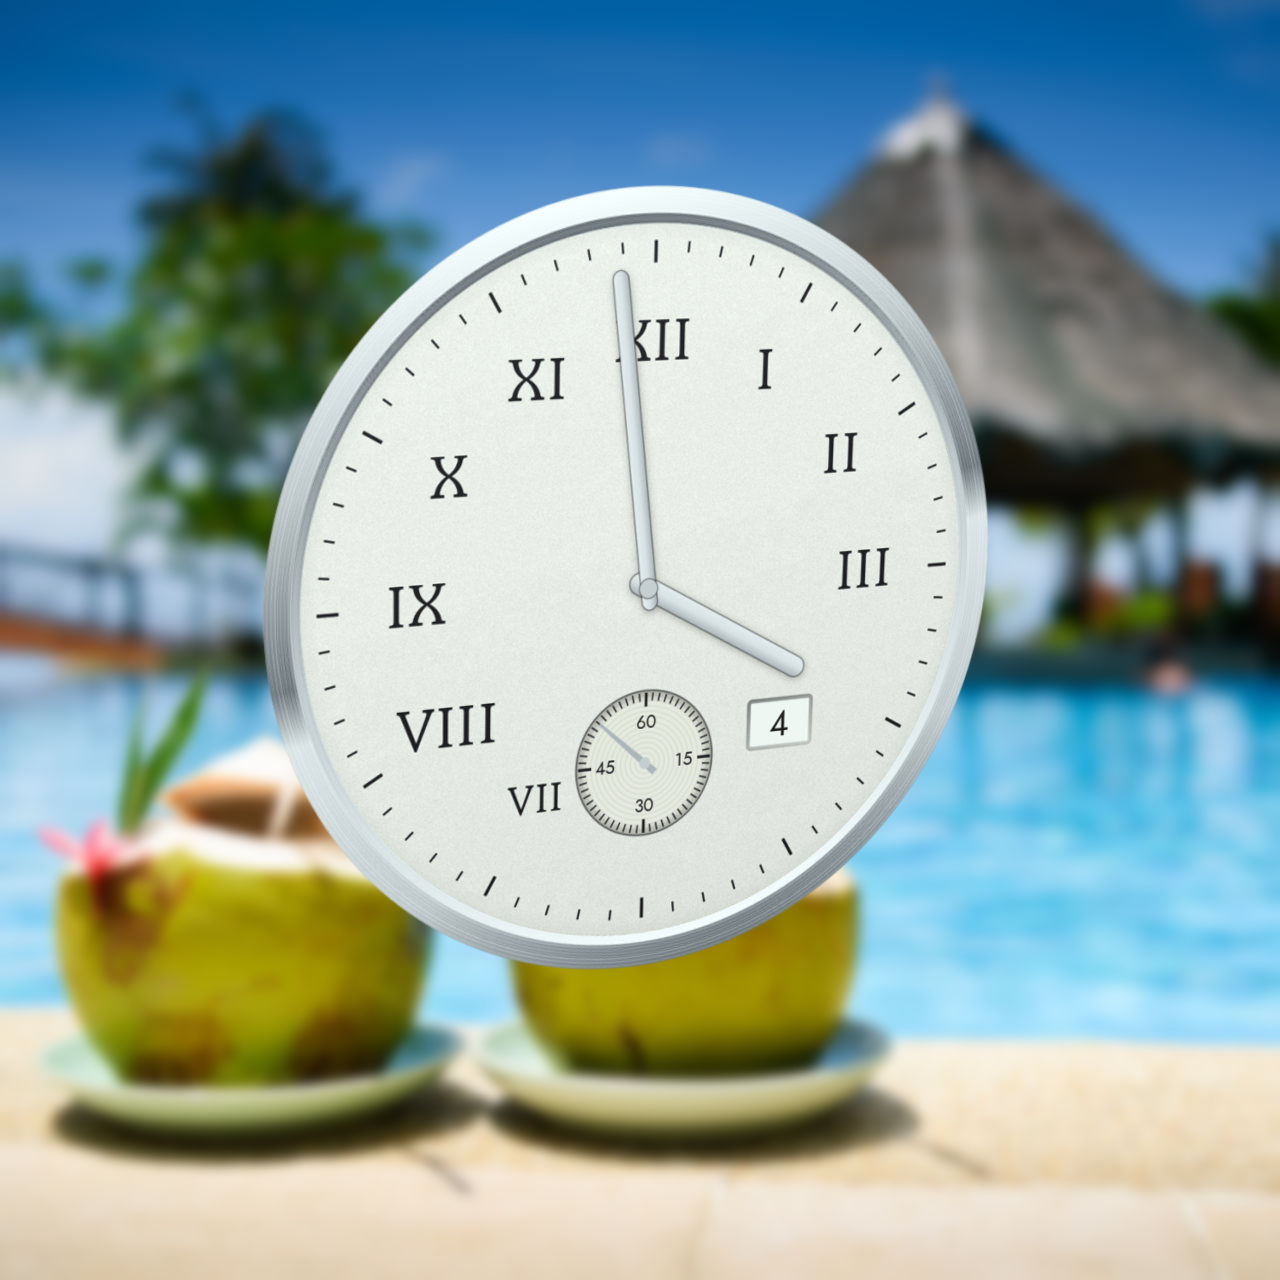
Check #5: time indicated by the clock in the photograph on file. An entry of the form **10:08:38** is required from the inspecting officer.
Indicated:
**3:58:52**
